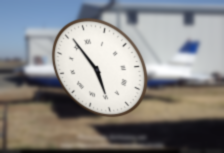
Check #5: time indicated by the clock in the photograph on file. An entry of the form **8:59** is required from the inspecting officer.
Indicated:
**5:56**
